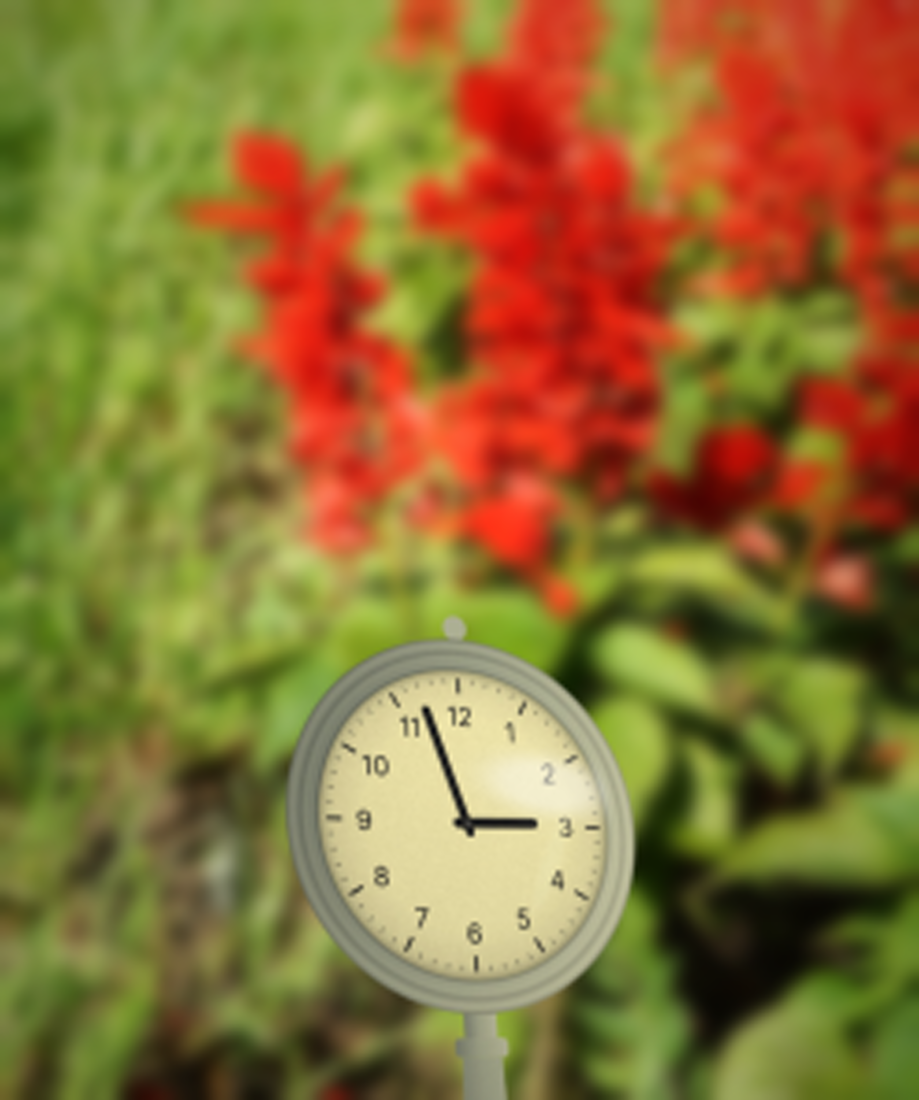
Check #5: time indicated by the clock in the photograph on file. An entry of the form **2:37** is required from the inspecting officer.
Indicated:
**2:57**
